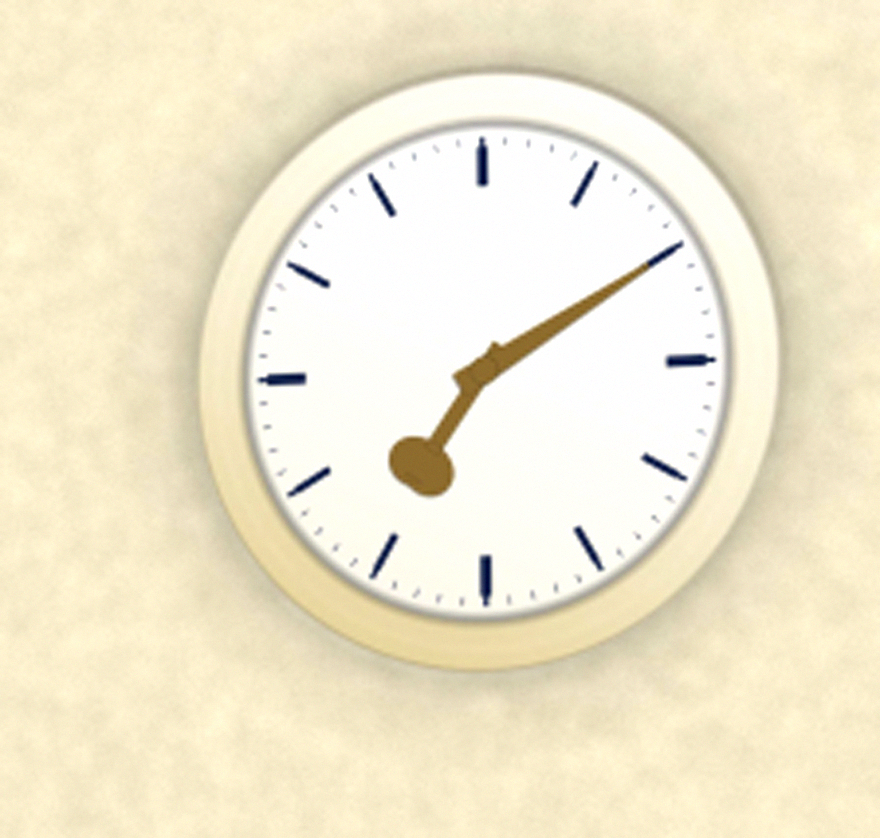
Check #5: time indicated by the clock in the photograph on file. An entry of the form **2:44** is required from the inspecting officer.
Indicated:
**7:10**
